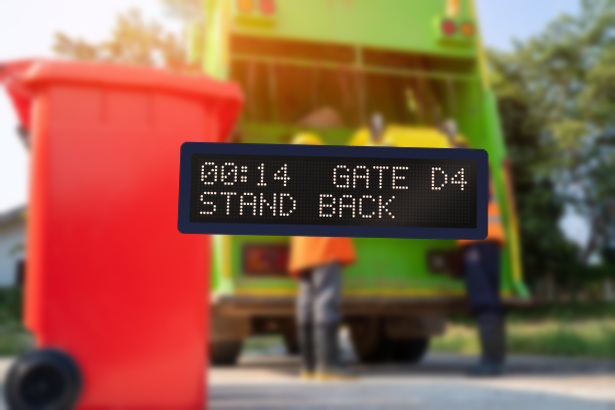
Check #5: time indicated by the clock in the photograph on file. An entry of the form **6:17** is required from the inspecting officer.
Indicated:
**0:14**
